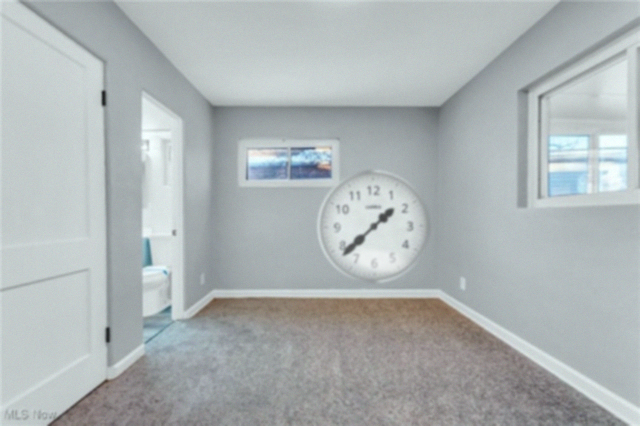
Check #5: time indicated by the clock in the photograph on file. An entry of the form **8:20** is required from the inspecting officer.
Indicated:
**1:38**
